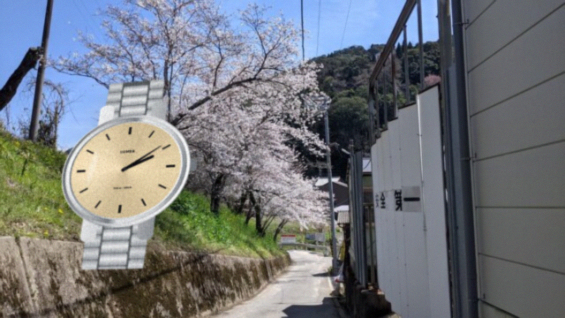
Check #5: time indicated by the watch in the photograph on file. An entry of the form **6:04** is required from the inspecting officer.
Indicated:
**2:09**
